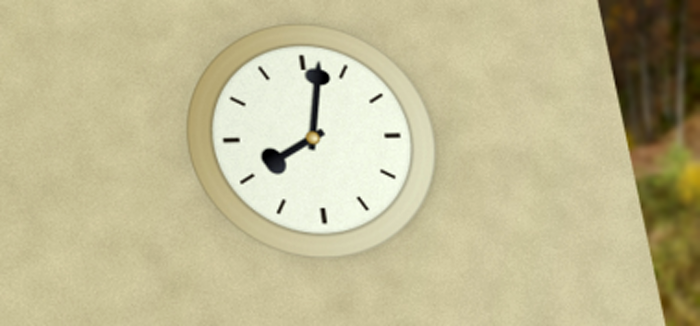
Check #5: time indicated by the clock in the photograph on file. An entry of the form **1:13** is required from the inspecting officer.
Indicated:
**8:02**
